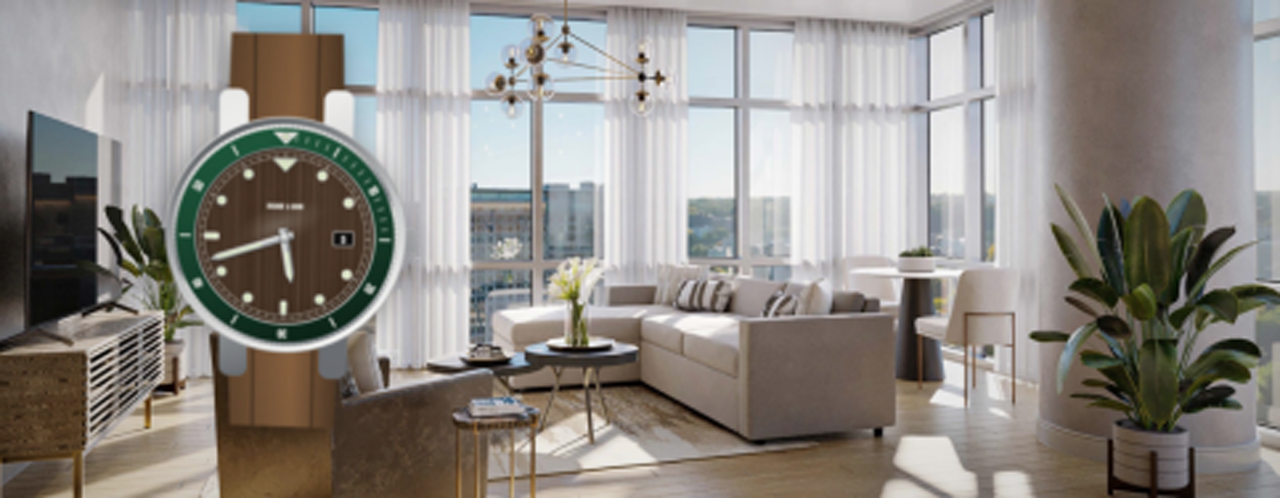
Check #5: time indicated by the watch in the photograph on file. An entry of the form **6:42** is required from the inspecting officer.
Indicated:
**5:42**
